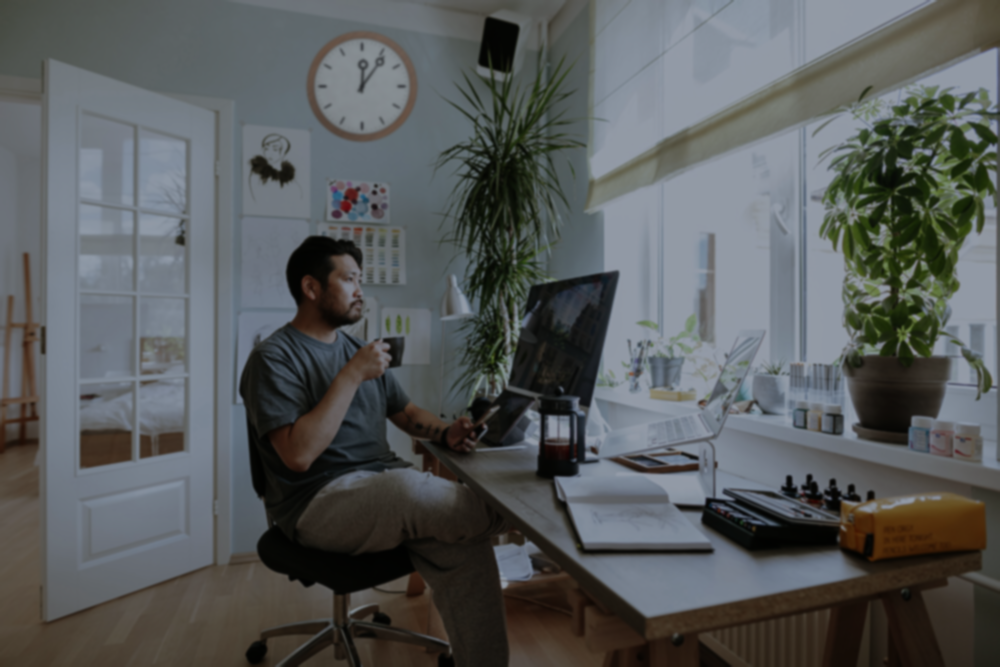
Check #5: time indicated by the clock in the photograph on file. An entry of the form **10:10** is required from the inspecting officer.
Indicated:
**12:06**
